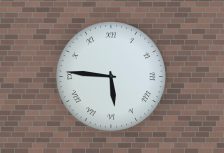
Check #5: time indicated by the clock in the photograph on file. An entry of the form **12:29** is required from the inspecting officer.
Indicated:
**5:46**
